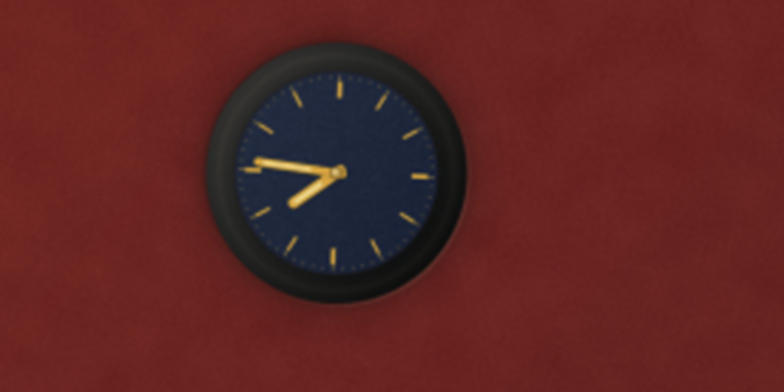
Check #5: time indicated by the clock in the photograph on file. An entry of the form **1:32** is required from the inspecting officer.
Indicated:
**7:46**
